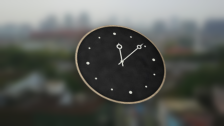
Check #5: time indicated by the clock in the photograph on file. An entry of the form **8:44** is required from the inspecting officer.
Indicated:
**12:09**
